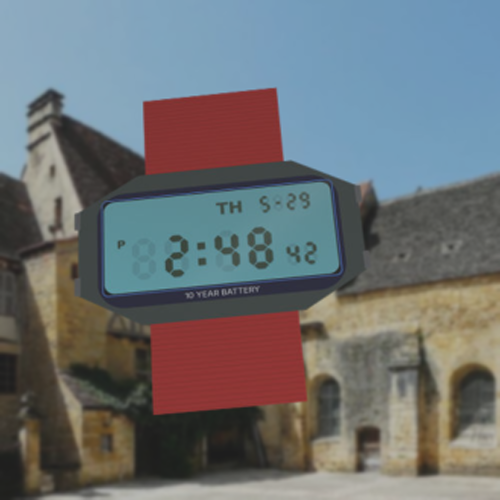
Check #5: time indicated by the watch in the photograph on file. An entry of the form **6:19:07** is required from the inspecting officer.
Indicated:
**2:48:42**
